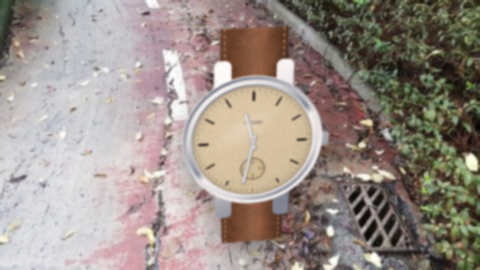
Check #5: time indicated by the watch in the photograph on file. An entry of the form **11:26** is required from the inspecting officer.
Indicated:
**11:32**
